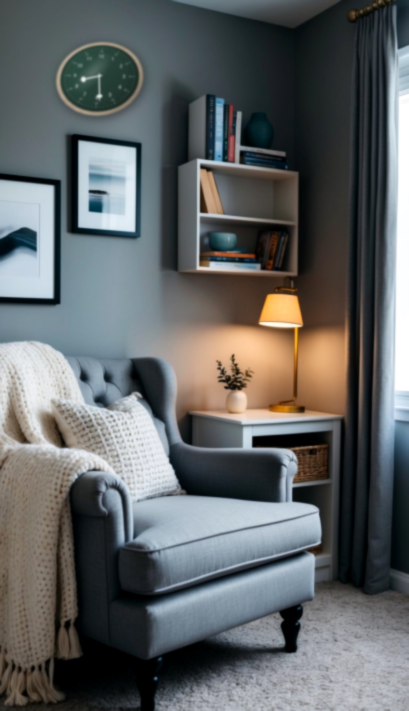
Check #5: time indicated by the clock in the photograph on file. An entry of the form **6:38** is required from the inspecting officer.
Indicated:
**8:29**
